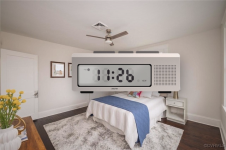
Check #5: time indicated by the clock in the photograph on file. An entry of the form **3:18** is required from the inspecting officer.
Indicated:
**11:26**
